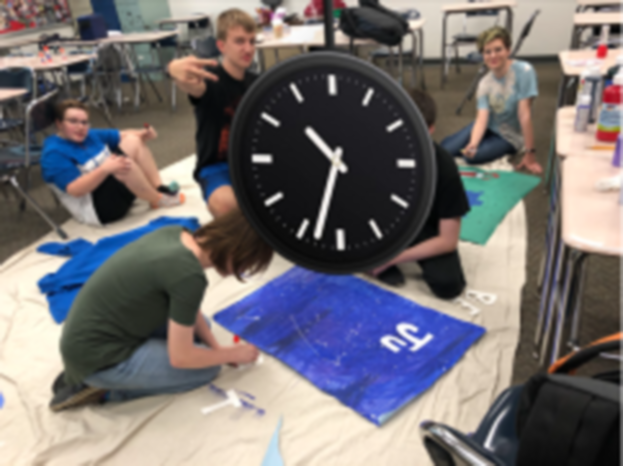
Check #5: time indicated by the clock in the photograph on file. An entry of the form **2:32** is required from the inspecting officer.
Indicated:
**10:33**
